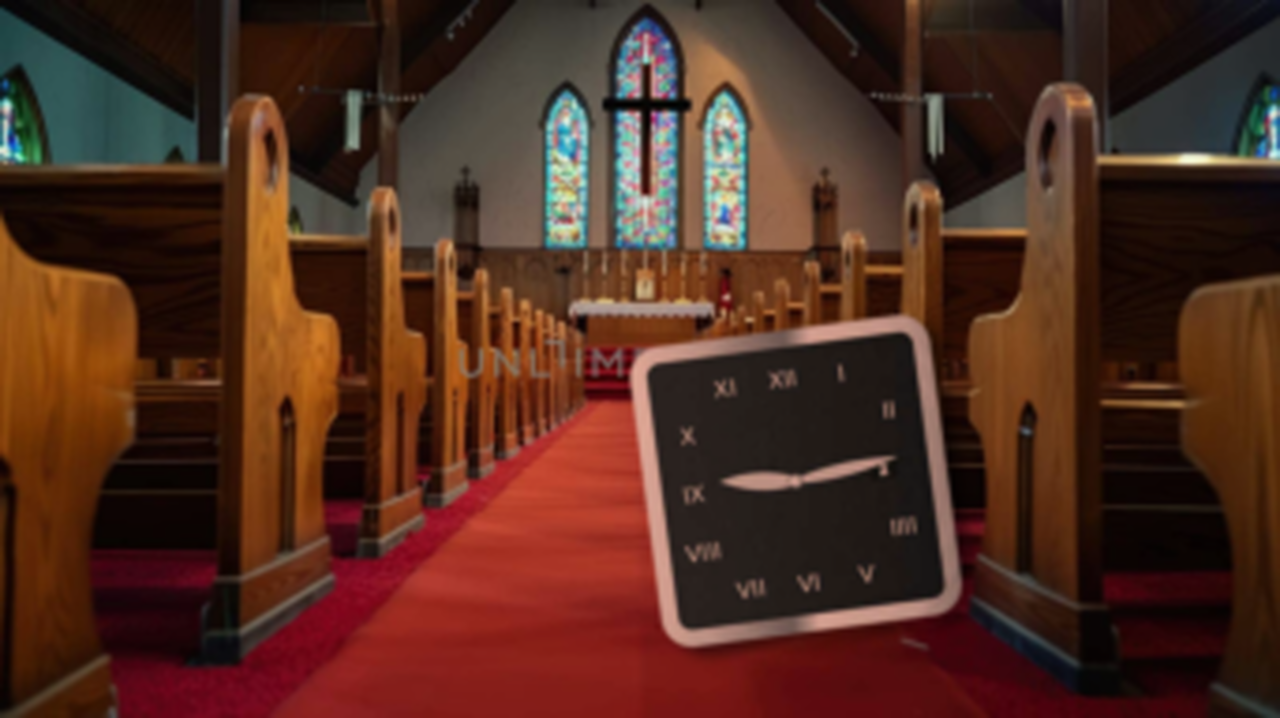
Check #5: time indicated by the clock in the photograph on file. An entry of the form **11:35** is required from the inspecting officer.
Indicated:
**9:14**
